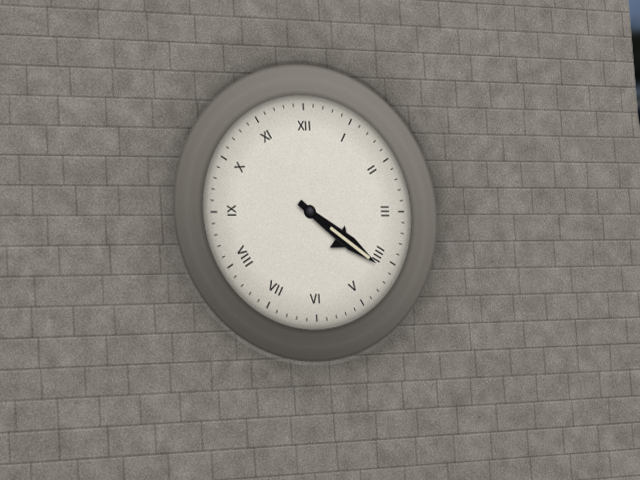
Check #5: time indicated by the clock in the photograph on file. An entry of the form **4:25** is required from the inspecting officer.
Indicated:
**4:21**
